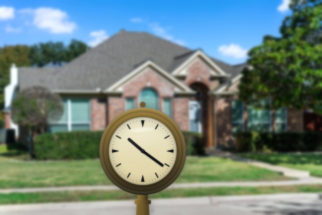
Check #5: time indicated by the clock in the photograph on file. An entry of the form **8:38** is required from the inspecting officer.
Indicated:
**10:21**
